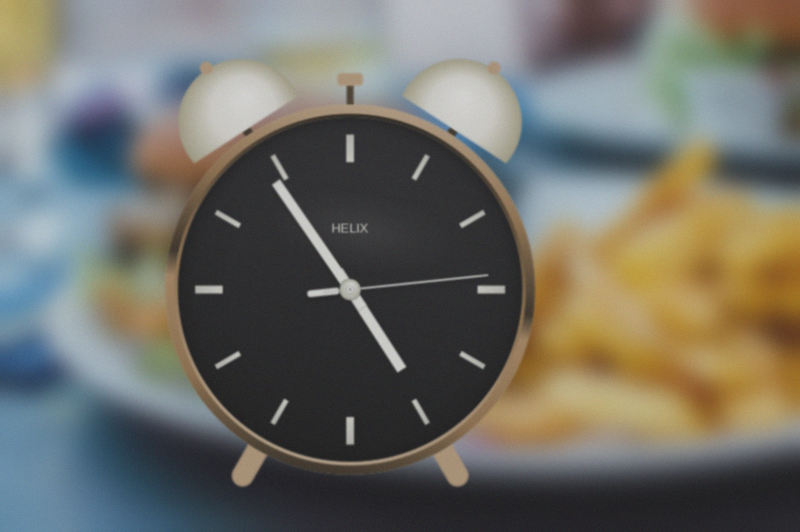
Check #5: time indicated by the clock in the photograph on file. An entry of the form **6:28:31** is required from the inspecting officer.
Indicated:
**4:54:14**
